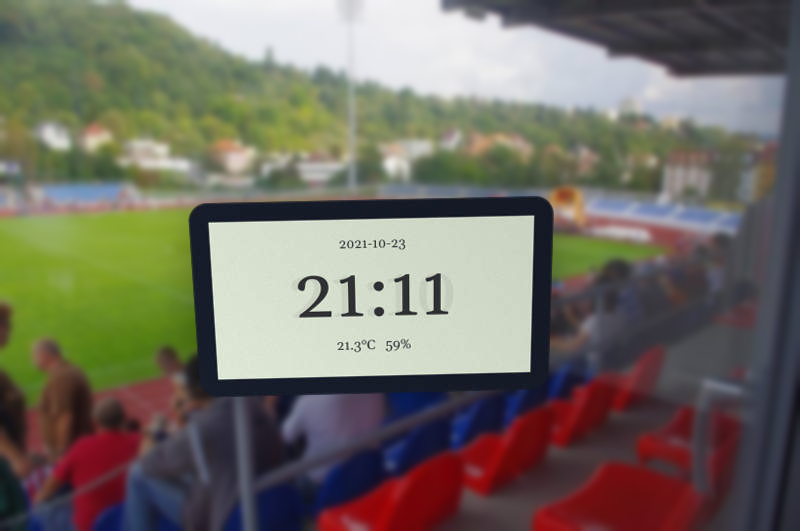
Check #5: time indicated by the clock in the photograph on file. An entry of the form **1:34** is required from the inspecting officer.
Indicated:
**21:11**
